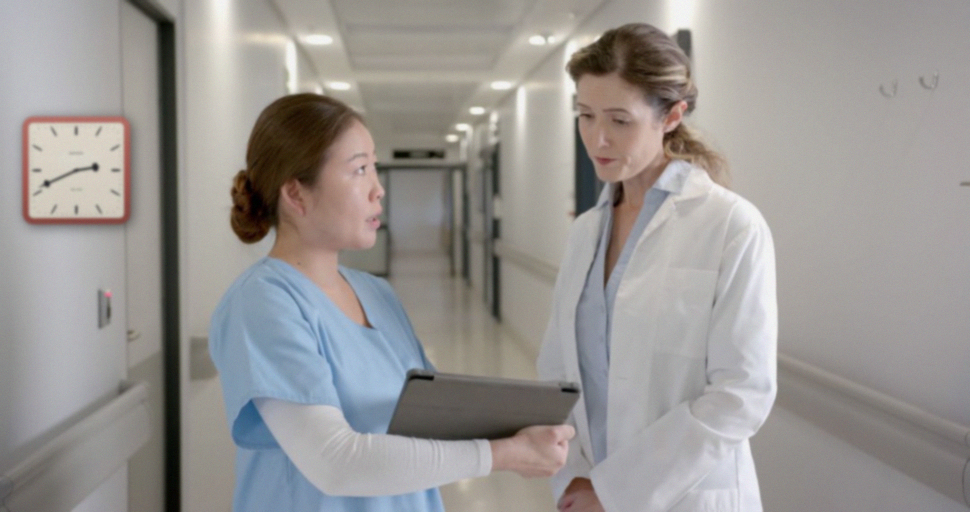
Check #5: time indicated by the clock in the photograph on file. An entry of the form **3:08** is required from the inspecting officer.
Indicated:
**2:41**
